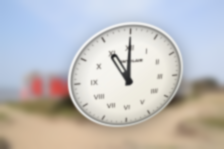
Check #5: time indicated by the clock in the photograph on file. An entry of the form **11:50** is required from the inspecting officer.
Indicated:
**11:00**
